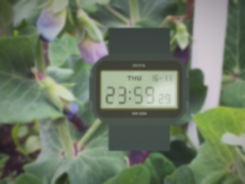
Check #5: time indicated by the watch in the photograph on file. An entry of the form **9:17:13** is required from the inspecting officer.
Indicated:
**23:59:29**
